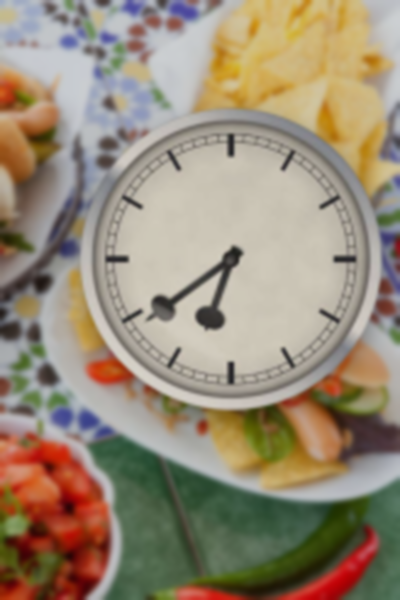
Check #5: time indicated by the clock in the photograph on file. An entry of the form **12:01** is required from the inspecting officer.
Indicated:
**6:39**
